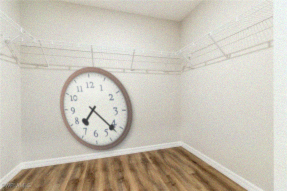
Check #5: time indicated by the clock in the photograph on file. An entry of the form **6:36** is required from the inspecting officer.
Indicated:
**7:22**
